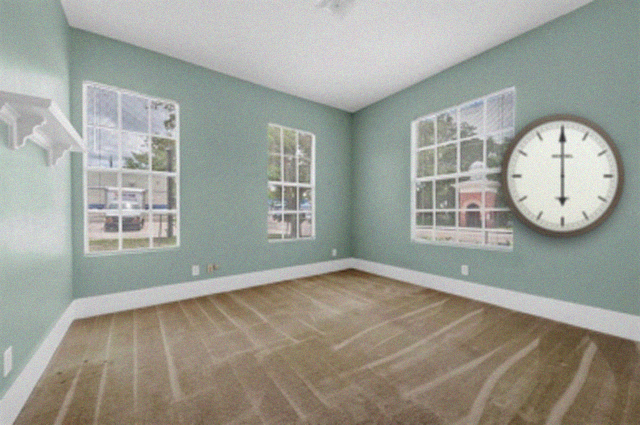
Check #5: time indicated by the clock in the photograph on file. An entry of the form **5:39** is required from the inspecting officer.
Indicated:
**6:00**
